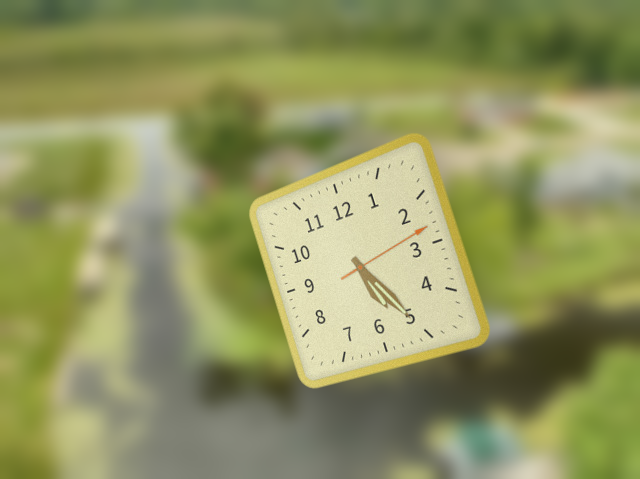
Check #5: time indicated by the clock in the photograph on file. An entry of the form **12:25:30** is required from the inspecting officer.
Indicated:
**5:25:13**
